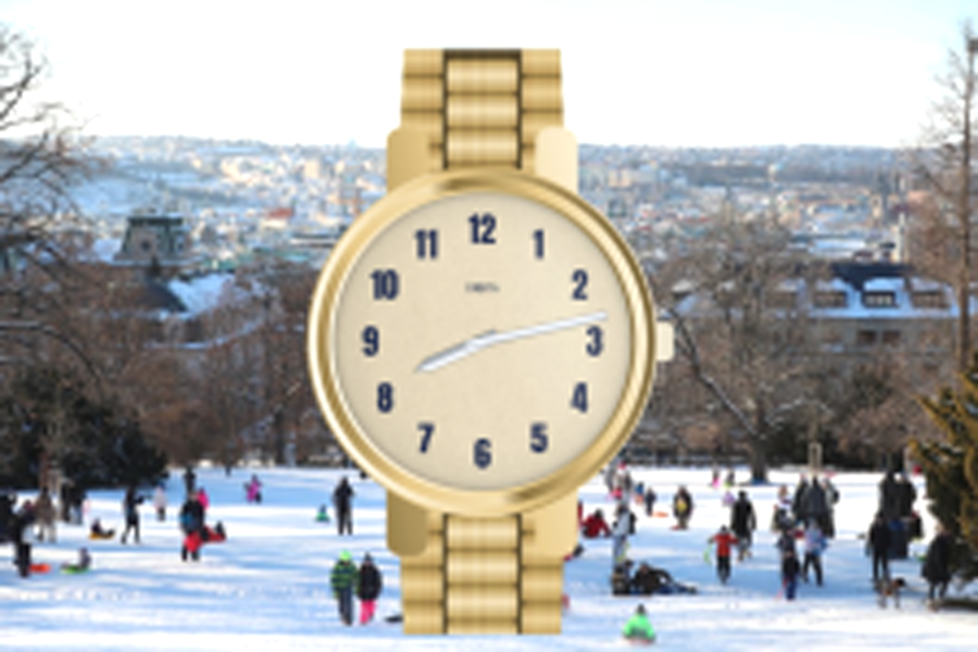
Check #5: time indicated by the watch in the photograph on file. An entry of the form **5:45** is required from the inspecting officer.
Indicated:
**8:13**
